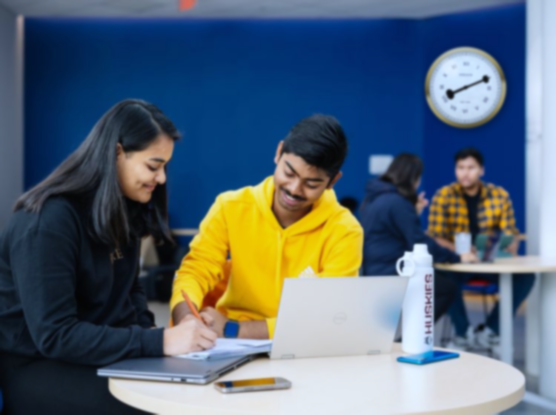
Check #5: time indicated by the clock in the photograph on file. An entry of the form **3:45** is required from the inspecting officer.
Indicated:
**8:11**
